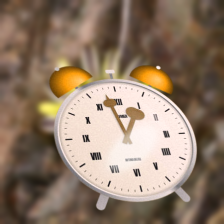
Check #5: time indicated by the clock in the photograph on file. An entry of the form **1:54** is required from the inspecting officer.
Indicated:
**12:58**
